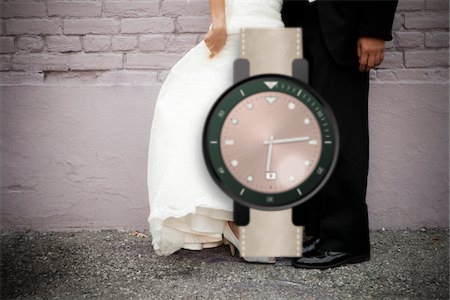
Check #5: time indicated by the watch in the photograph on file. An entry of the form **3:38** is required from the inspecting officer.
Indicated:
**6:14**
